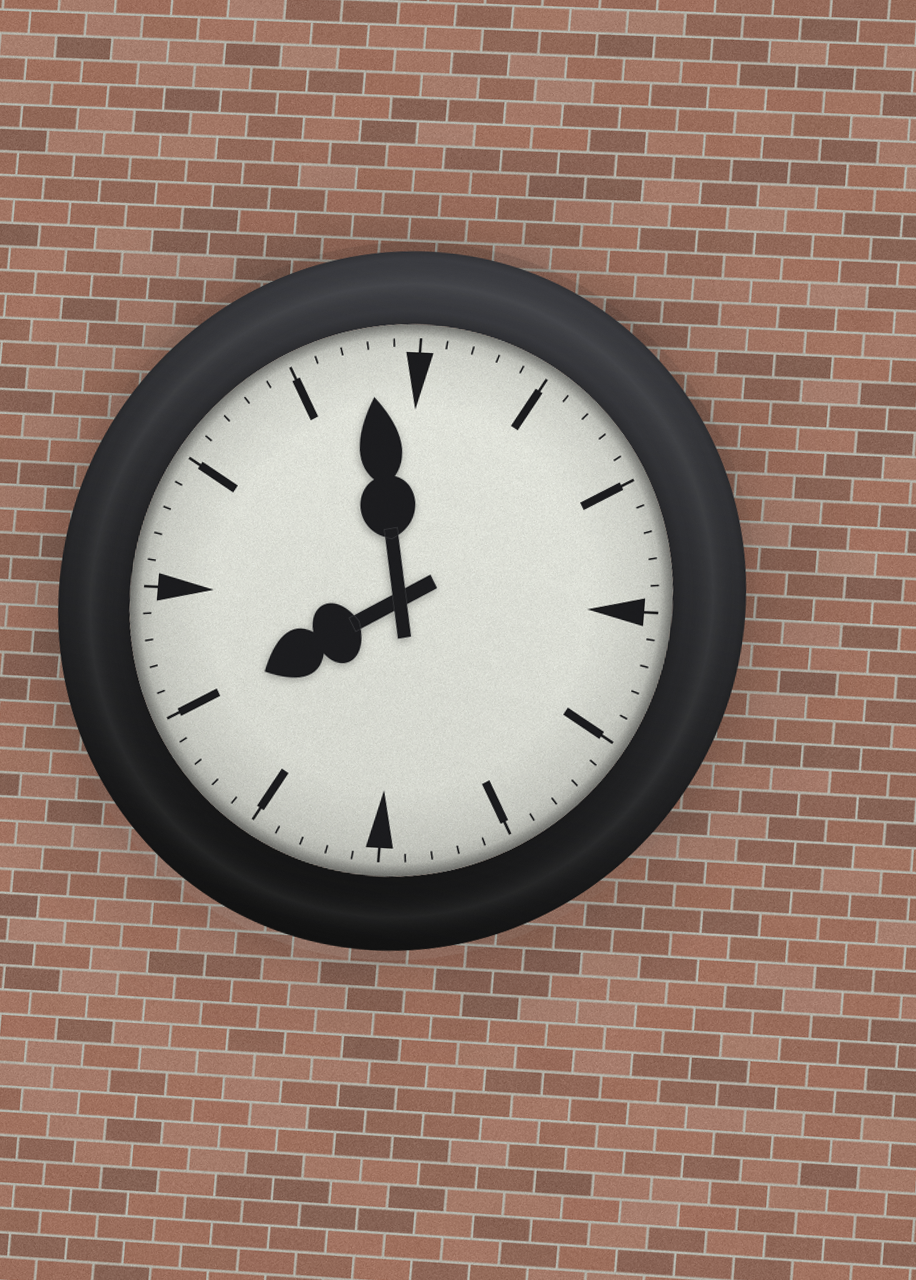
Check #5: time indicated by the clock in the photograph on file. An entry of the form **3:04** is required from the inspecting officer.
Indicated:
**7:58**
